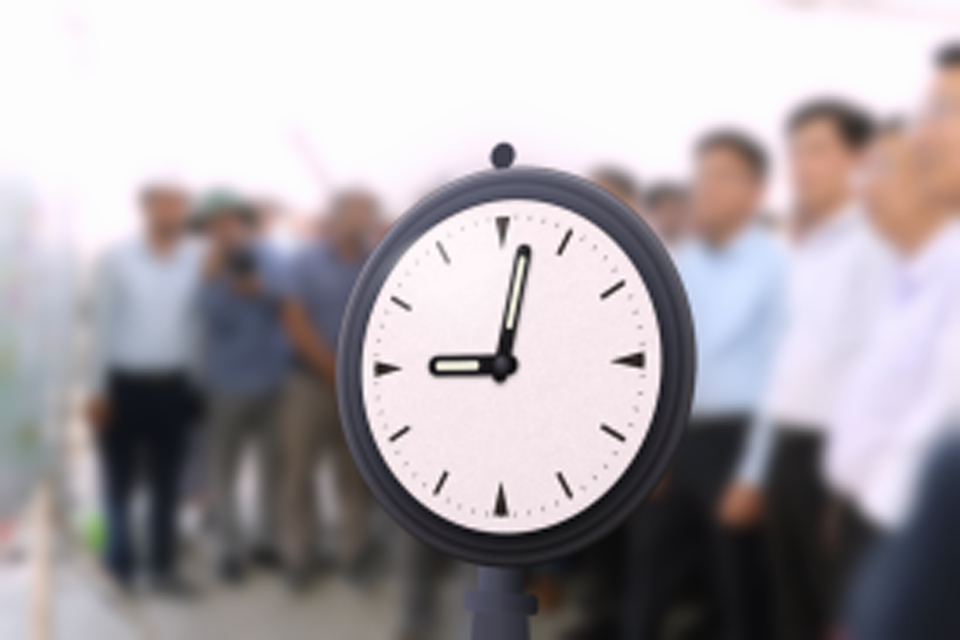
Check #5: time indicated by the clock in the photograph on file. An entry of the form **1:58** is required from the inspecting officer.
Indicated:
**9:02**
